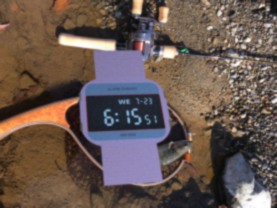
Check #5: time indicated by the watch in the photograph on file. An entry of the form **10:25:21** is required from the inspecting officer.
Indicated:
**6:15:51**
